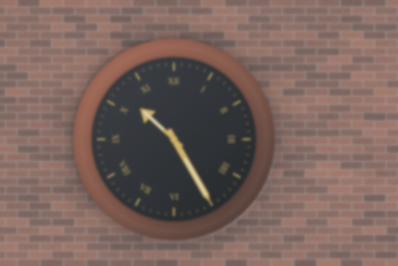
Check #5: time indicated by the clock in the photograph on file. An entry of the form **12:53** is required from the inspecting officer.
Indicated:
**10:25**
